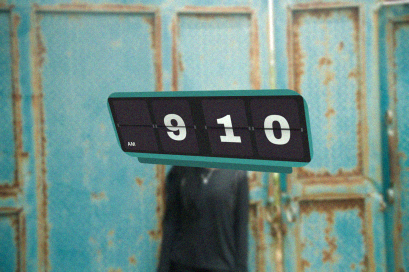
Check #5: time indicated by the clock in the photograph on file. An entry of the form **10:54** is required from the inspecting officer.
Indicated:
**9:10**
